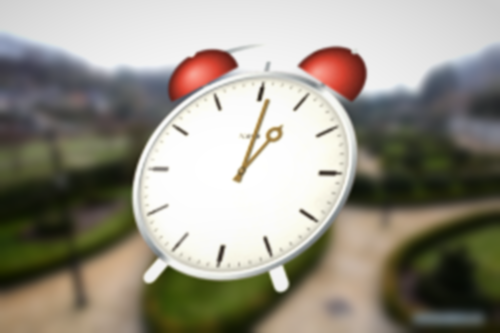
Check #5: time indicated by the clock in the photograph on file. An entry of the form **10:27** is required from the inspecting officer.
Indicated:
**1:01**
